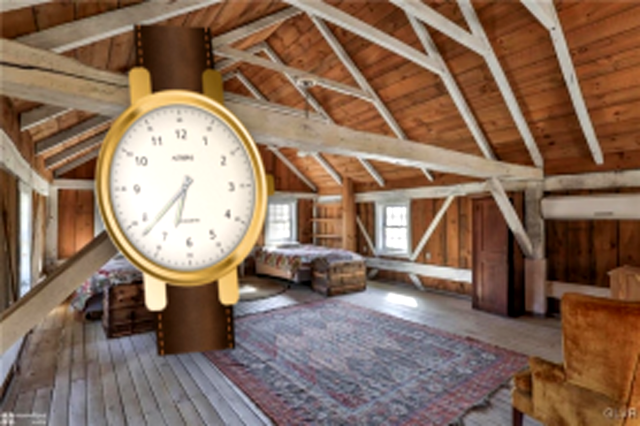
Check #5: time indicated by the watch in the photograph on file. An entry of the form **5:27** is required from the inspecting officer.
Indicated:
**6:38**
